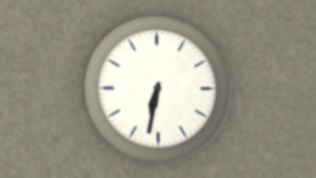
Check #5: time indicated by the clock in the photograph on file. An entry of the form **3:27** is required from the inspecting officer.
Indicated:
**6:32**
